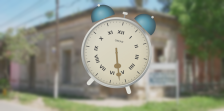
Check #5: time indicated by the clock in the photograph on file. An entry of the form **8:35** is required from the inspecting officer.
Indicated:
**5:27**
